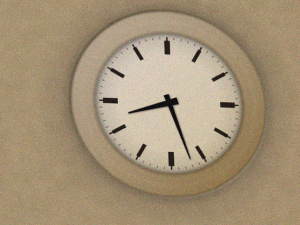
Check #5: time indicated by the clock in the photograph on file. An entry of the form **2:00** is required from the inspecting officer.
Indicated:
**8:27**
